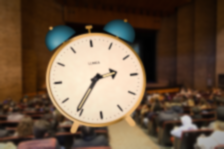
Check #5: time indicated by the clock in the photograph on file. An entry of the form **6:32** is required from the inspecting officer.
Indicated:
**2:36**
